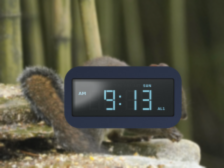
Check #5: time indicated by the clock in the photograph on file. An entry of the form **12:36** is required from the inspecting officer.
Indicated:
**9:13**
